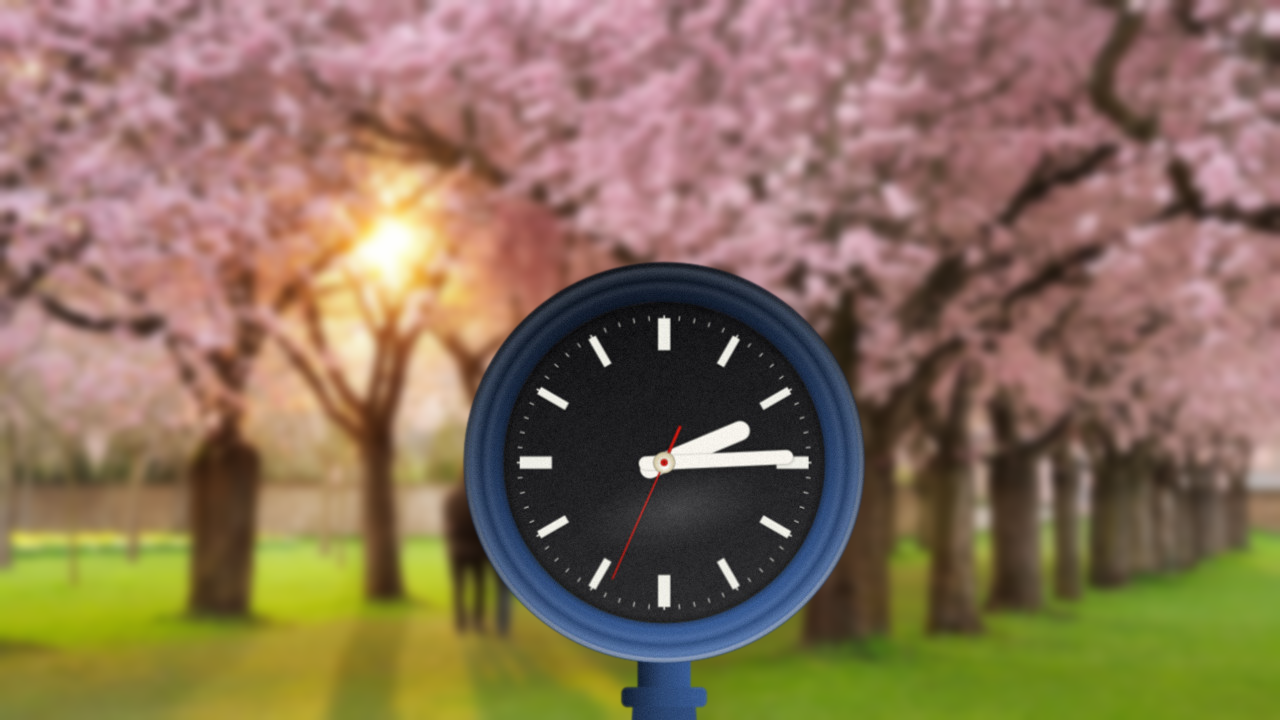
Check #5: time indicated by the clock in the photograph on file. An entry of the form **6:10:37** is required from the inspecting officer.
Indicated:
**2:14:34**
